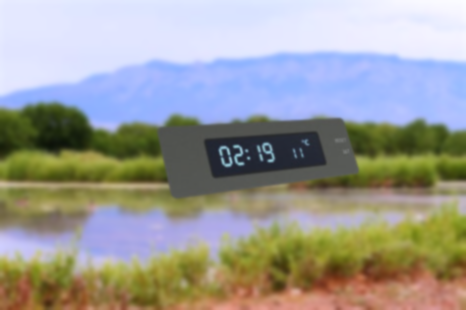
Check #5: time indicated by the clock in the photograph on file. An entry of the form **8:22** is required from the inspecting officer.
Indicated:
**2:19**
